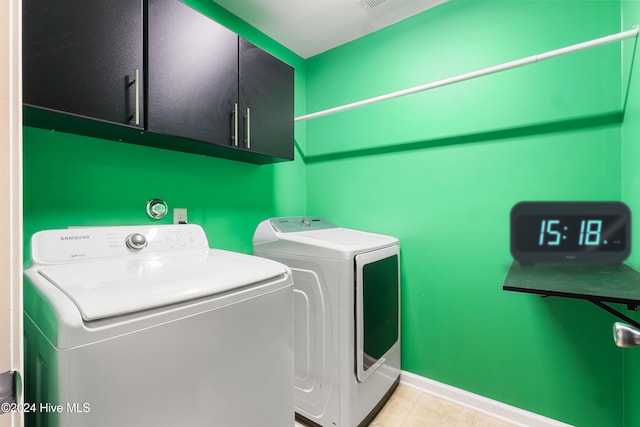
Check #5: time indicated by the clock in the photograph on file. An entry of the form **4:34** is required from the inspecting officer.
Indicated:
**15:18**
